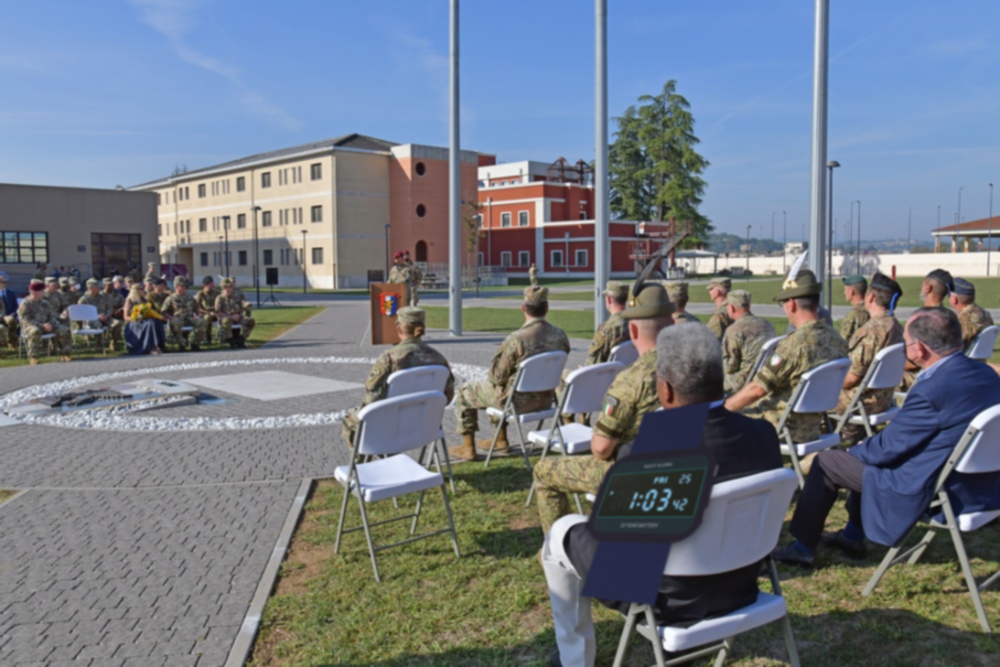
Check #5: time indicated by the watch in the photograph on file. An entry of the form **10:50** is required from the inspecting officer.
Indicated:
**1:03**
